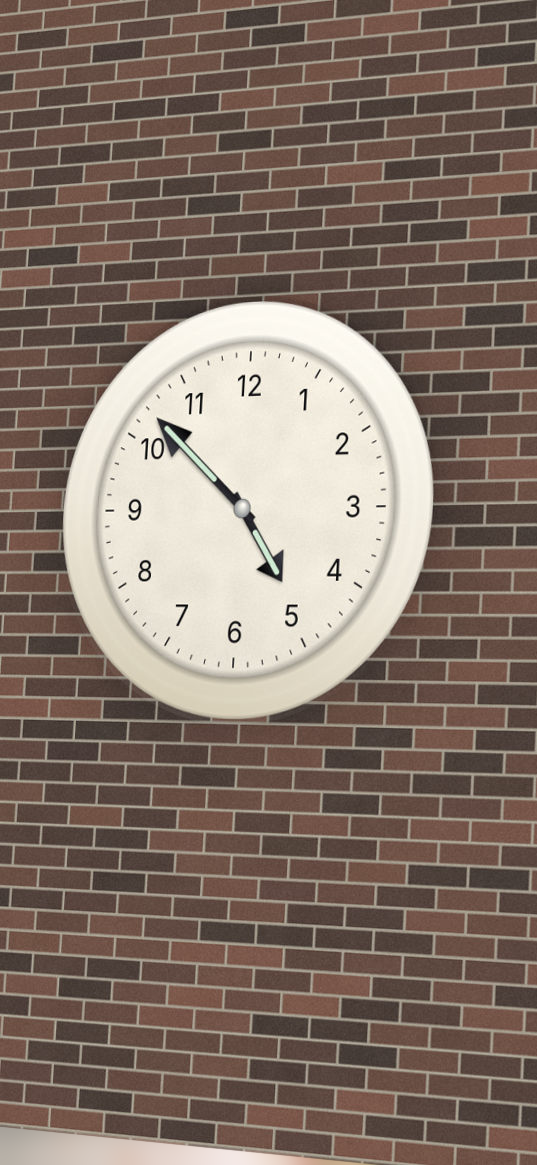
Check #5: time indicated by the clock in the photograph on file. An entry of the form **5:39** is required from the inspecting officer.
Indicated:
**4:52**
